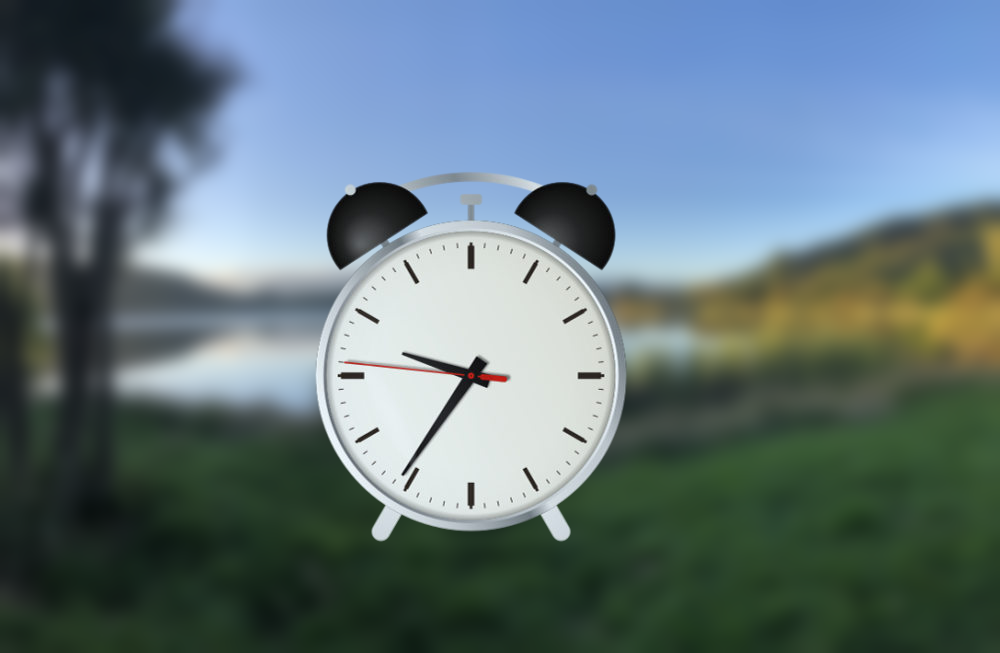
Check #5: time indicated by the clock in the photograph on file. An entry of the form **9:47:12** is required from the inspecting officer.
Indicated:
**9:35:46**
